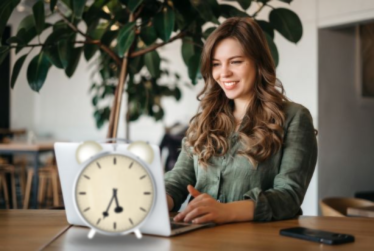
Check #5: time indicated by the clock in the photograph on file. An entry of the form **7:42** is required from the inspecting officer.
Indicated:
**5:34**
